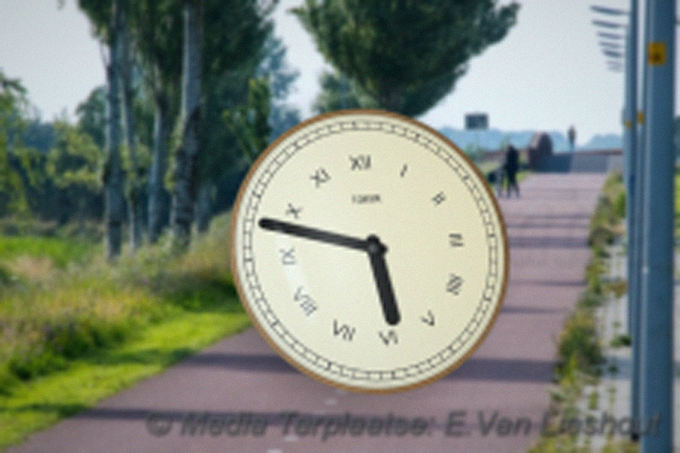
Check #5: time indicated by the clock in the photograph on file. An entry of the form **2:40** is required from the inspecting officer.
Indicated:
**5:48**
